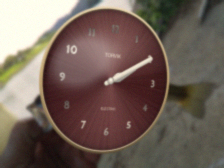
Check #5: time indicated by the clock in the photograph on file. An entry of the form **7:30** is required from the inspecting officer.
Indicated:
**2:10**
